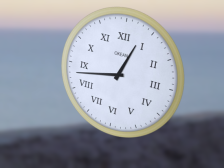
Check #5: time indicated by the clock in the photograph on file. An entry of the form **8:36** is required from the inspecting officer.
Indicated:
**12:43**
